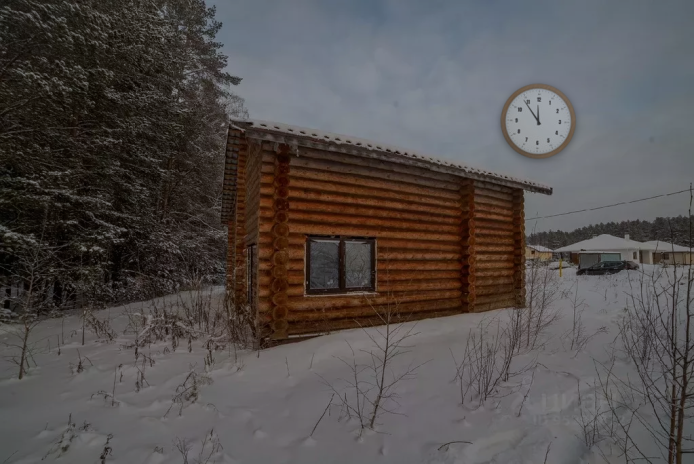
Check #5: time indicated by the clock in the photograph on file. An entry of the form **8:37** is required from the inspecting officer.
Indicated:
**11:54**
